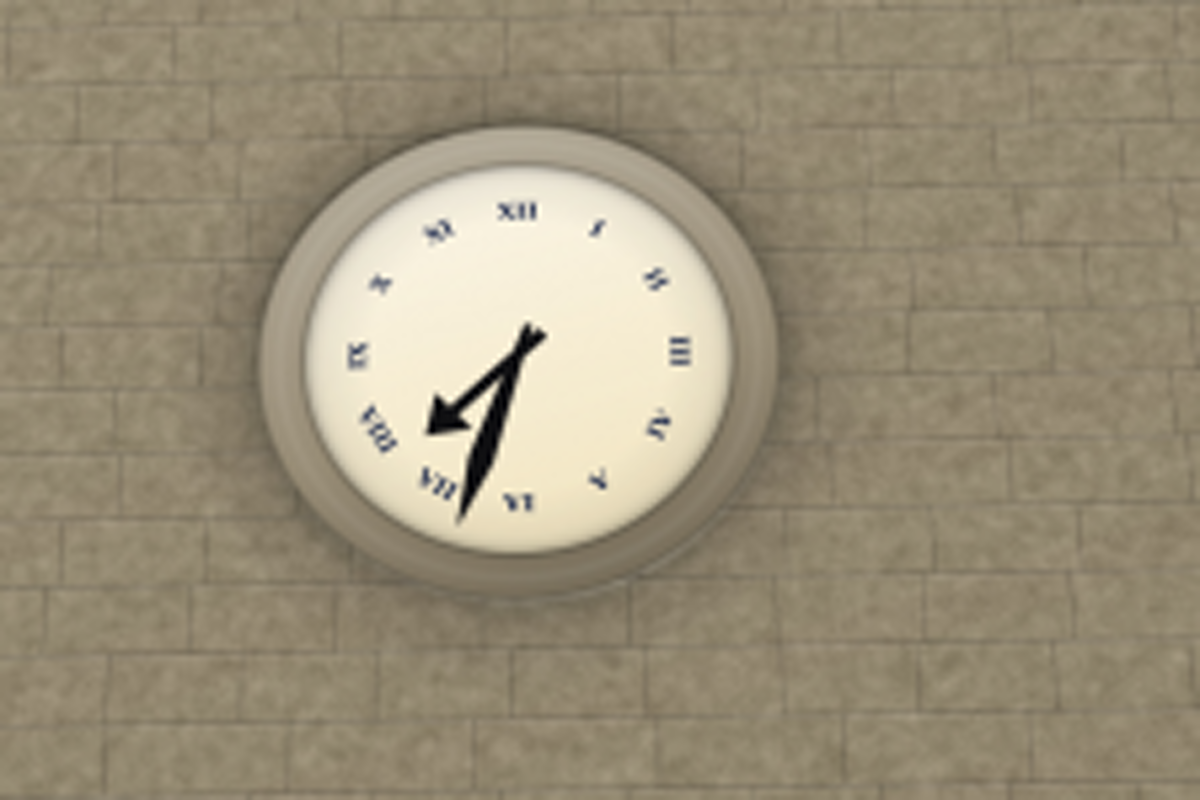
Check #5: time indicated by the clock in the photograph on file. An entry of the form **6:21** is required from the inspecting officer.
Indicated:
**7:33**
